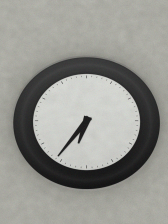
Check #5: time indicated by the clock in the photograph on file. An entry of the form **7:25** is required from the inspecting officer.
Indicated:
**6:36**
